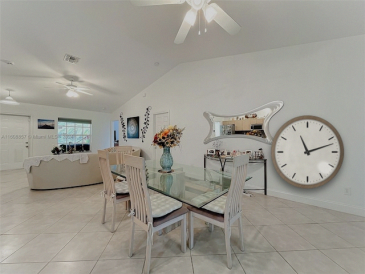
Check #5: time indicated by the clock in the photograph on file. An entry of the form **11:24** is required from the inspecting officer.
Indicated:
**11:12**
